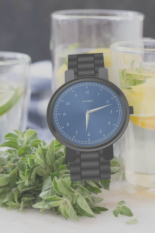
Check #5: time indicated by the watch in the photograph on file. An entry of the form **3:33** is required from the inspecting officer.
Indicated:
**6:12**
